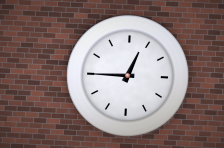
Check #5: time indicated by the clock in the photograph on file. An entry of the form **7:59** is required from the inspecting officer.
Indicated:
**12:45**
